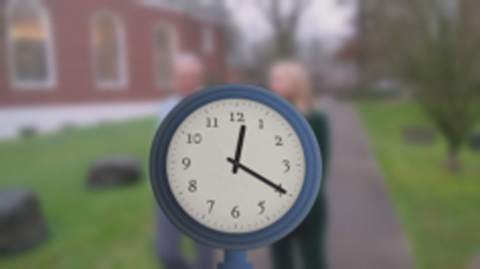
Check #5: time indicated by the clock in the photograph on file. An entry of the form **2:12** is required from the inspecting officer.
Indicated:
**12:20**
